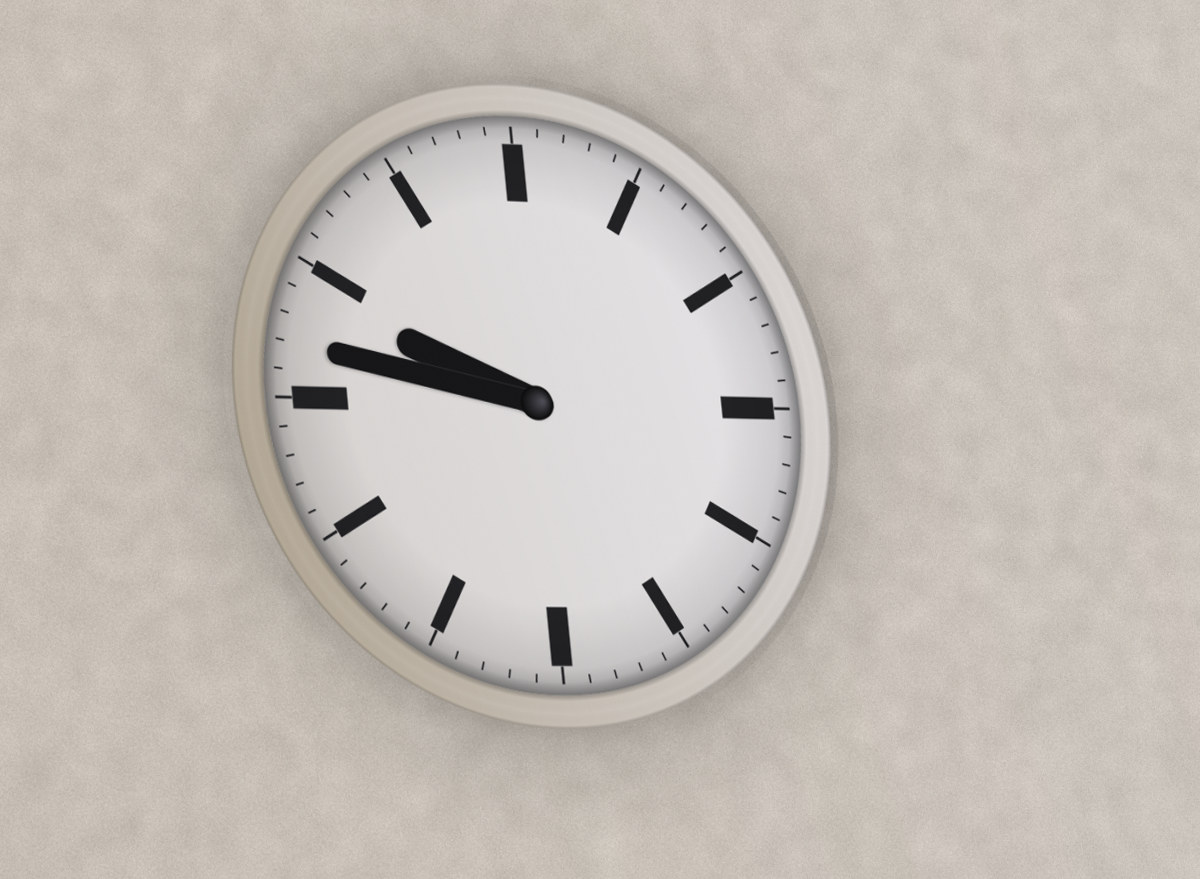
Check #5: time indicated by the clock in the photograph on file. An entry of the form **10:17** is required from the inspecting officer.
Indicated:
**9:47**
